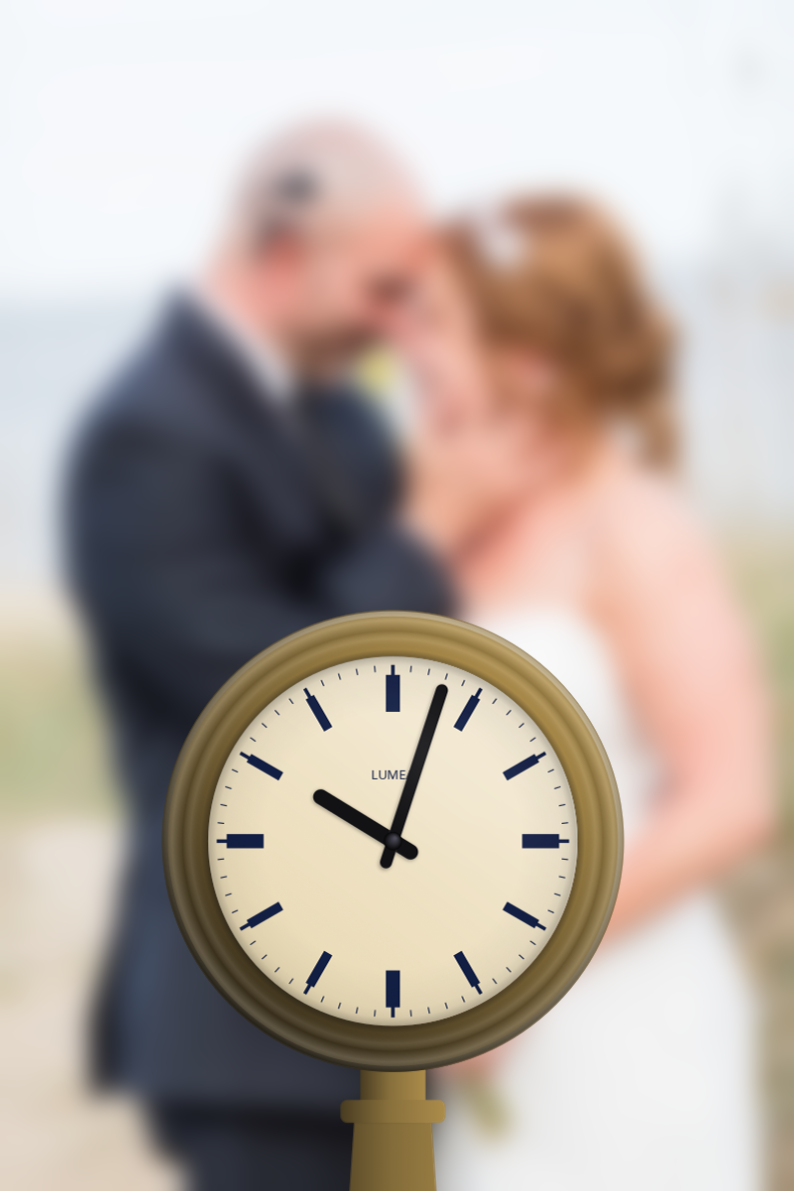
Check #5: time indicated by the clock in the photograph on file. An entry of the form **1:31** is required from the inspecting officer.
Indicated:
**10:03**
